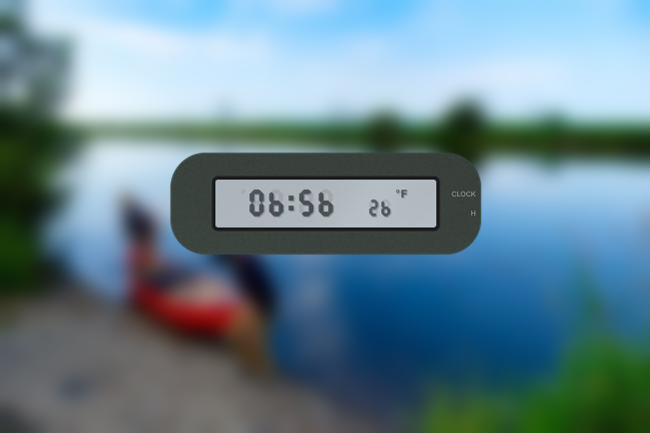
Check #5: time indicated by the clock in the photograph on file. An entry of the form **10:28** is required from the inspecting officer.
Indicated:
**6:56**
